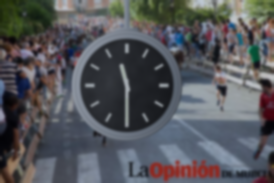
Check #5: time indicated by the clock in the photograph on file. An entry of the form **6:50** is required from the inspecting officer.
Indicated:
**11:30**
